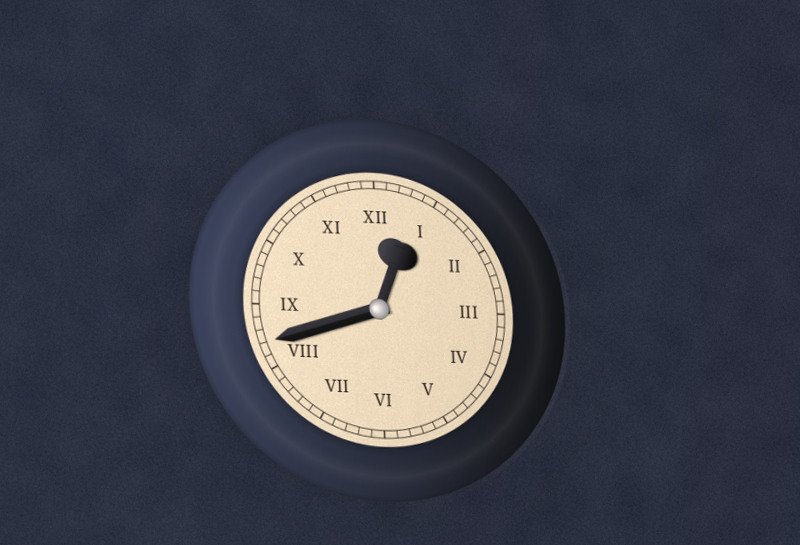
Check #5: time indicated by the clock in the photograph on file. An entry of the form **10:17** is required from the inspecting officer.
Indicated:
**12:42**
